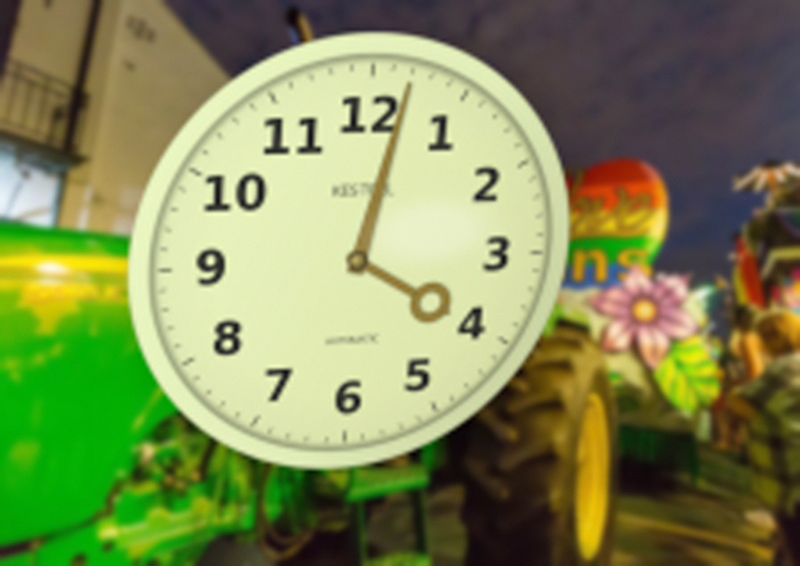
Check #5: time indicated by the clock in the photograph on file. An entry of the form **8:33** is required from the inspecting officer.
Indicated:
**4:02**
